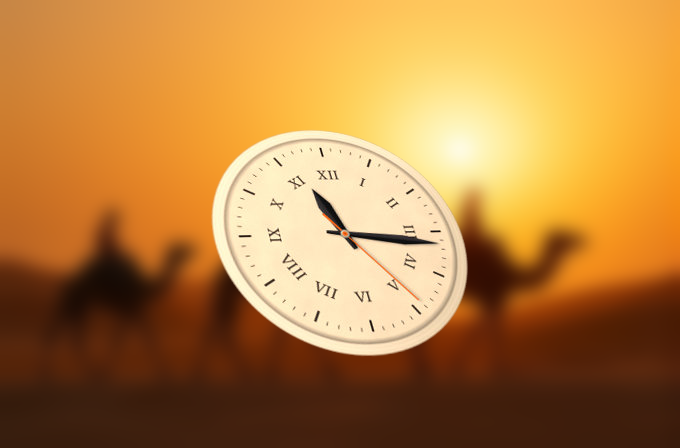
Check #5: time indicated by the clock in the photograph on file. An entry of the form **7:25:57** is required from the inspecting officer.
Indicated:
**11:16:24**
